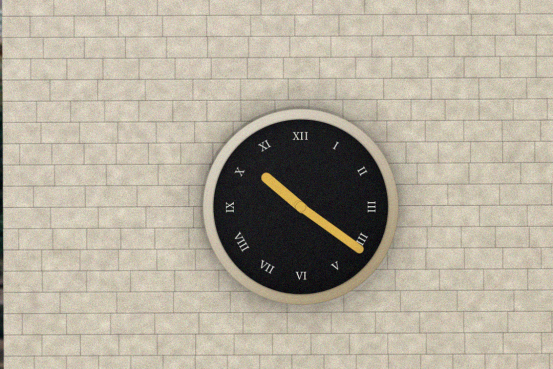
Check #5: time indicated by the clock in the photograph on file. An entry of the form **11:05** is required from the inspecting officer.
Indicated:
**10:21**
